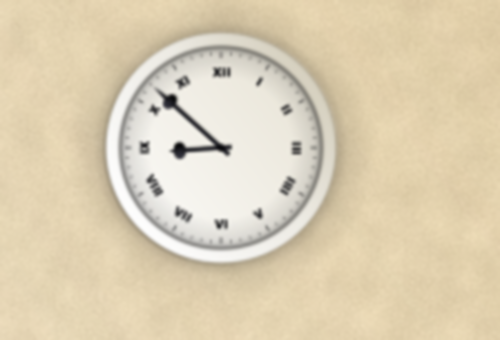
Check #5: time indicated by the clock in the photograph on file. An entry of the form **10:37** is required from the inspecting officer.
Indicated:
**8:52**
